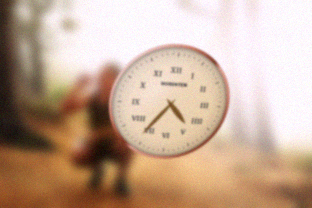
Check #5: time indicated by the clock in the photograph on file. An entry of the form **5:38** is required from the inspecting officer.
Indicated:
**4:36**
